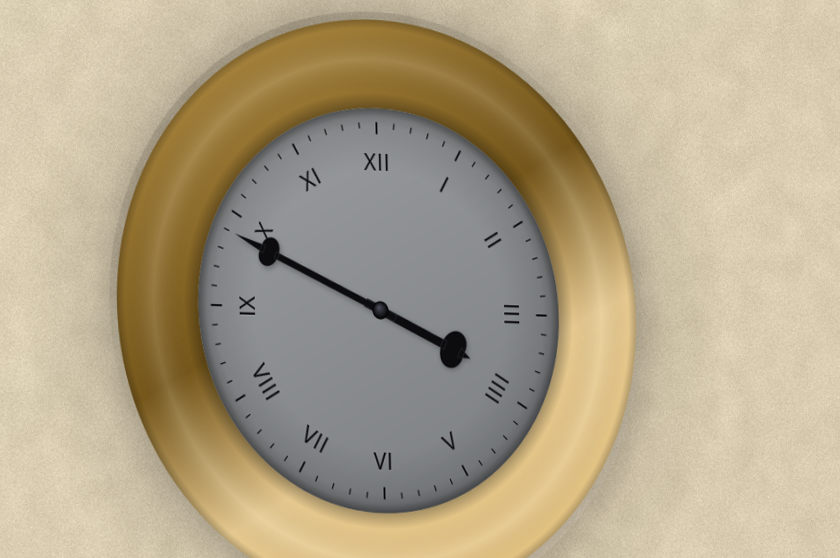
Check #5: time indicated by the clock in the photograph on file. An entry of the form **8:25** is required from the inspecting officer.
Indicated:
**3:49**
